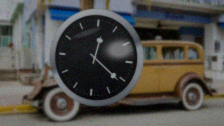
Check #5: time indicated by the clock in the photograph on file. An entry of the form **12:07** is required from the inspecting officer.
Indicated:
**12:21**
